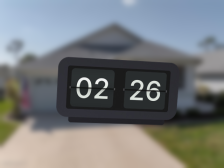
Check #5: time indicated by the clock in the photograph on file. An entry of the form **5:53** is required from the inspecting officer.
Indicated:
**2:26**
